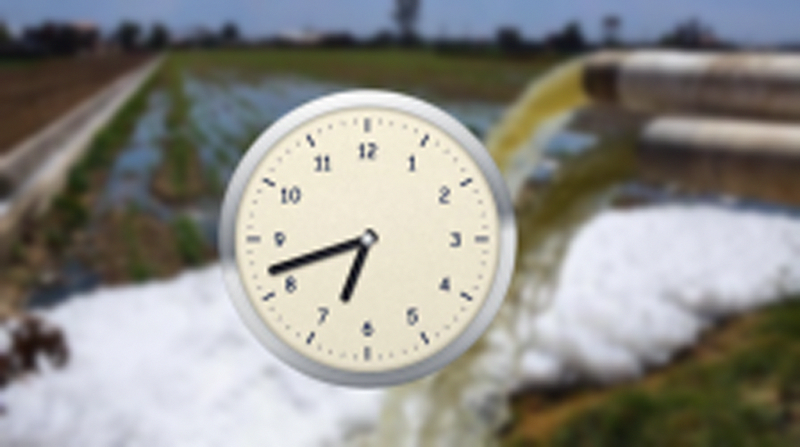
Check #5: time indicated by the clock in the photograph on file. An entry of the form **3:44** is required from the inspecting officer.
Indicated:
**6:42**
